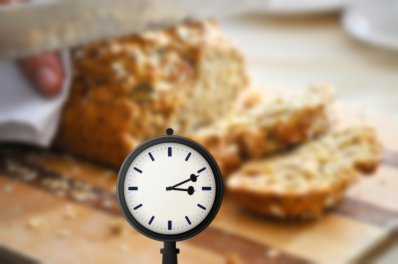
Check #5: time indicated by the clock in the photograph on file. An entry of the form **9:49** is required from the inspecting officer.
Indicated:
**3:11**
